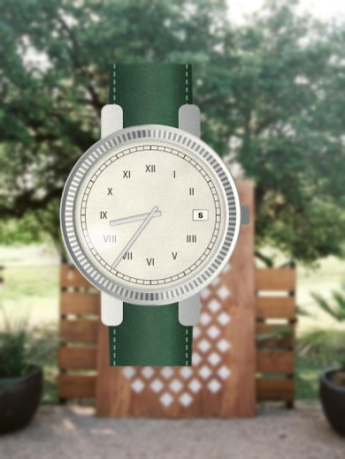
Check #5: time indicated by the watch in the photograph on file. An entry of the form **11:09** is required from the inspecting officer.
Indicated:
**8:36**
